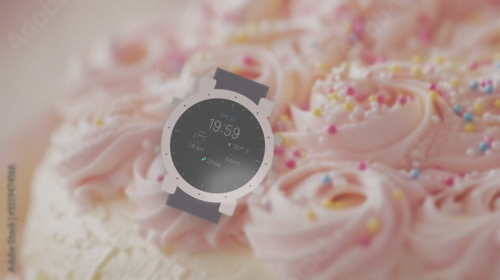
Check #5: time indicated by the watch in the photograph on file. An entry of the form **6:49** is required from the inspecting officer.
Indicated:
**19:59**
